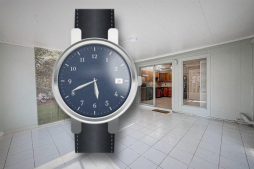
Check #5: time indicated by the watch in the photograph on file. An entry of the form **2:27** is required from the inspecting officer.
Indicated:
**5:41**
